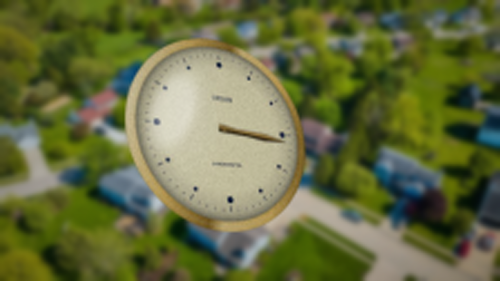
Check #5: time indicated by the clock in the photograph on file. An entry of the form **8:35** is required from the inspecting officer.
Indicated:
**3:16**
